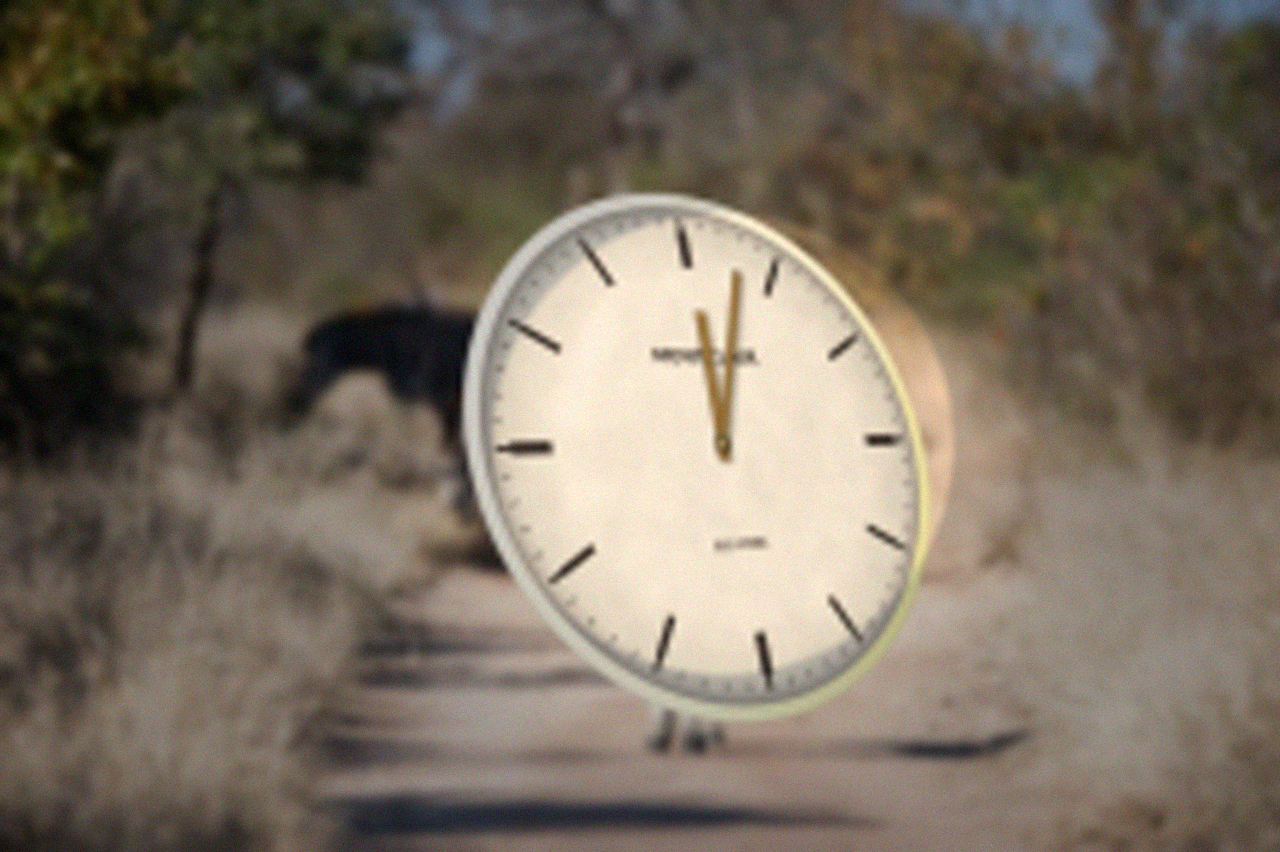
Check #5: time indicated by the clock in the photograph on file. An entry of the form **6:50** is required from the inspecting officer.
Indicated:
**12:03**
